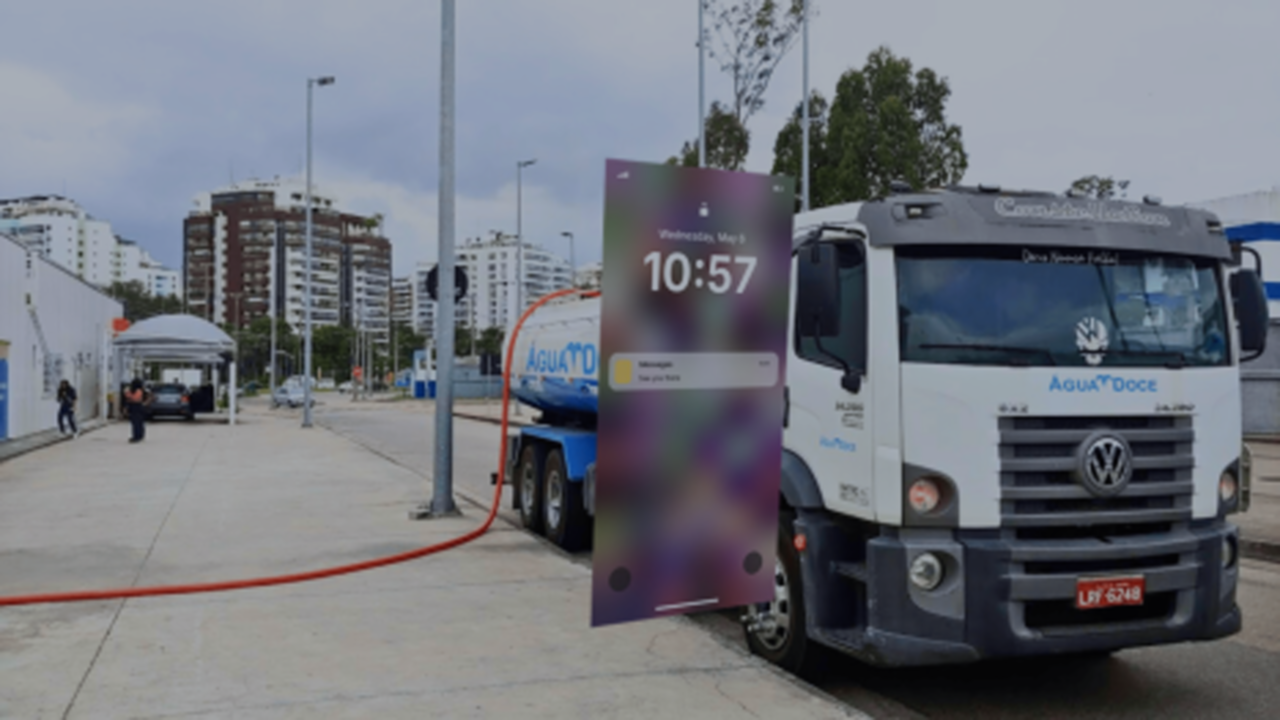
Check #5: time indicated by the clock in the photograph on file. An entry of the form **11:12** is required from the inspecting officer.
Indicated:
**10:57**
